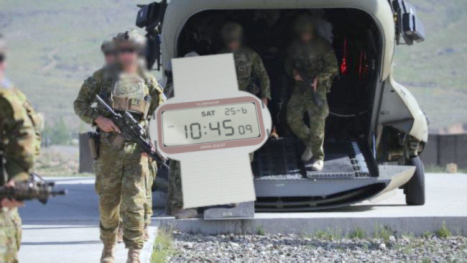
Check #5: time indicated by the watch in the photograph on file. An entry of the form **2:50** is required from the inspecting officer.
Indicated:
**10:45**
